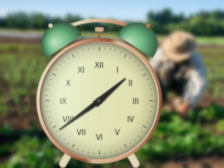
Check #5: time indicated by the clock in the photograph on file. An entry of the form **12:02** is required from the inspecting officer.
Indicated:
**1:39**
